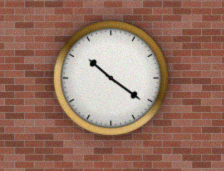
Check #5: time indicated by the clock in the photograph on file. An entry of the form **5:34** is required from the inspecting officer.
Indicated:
**10:21**
